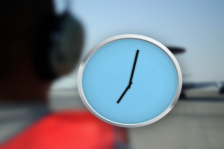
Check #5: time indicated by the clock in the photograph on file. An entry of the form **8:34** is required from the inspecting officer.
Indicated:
**7:02**
